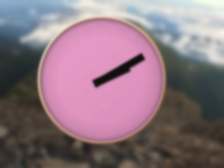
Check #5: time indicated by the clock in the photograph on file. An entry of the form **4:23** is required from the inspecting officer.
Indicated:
**2:10**
